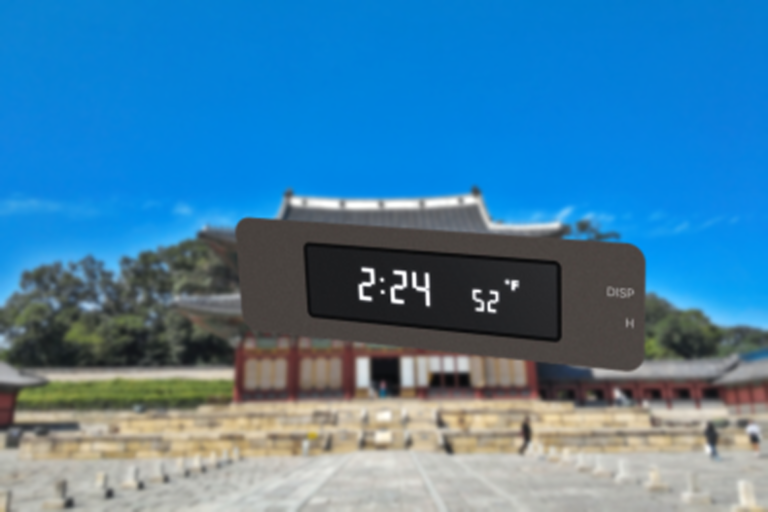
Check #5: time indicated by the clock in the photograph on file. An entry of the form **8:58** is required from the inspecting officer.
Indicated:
**2:24**
